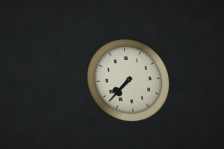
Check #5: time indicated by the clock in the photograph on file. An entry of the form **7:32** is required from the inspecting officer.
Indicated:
**7:38**
